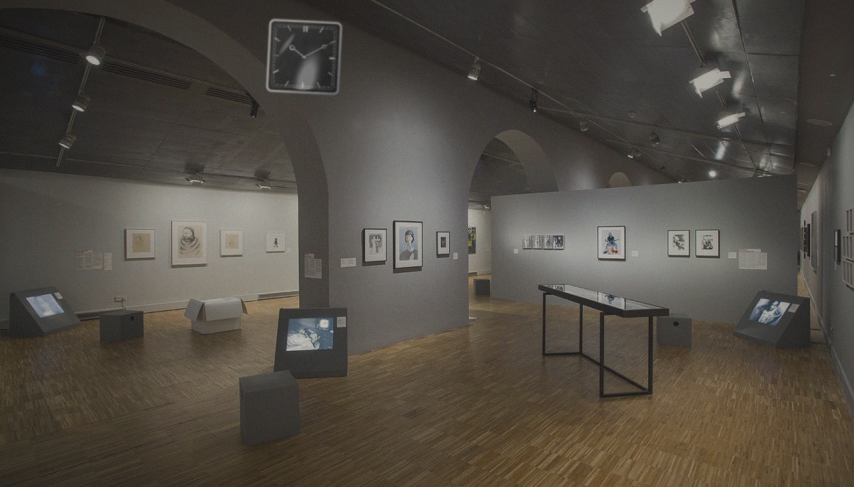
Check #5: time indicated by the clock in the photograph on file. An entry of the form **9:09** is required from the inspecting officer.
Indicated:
**10:10**
